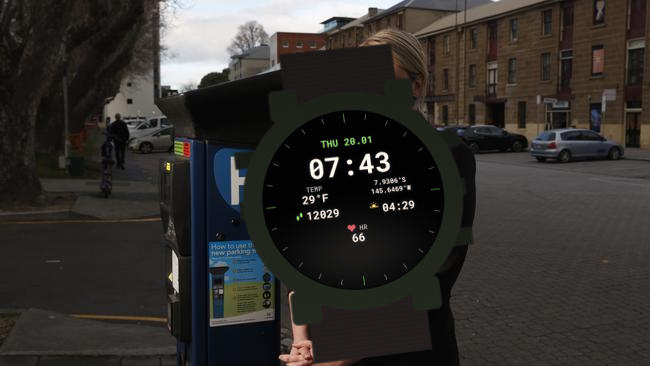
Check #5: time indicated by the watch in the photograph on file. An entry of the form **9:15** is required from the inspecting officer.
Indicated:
**7:43**
